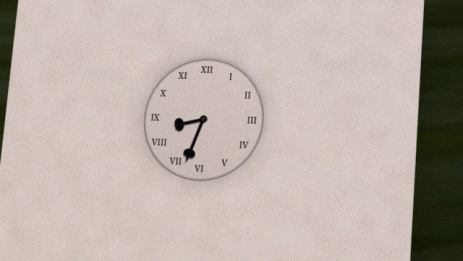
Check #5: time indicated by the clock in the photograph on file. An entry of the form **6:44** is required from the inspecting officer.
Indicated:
**8:33**
